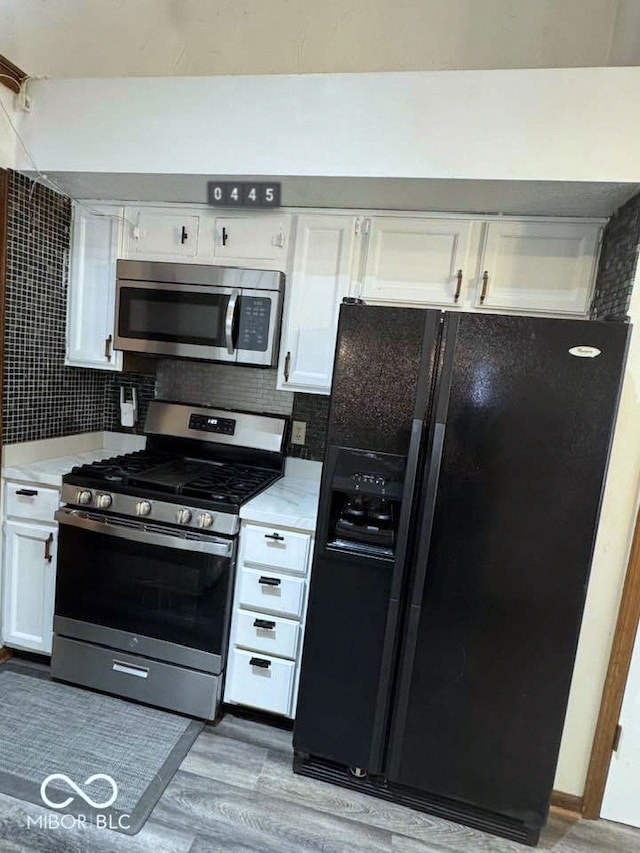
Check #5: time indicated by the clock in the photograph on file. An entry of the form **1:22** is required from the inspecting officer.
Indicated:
**4:45**
